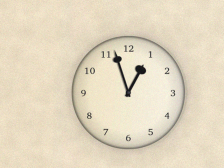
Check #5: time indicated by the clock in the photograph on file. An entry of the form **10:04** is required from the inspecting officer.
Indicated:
**12:57**
